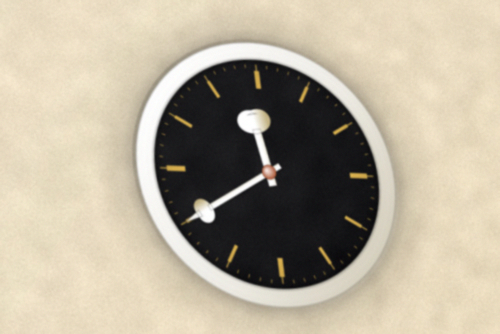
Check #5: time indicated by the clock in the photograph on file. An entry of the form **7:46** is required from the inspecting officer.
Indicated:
**11:40**
